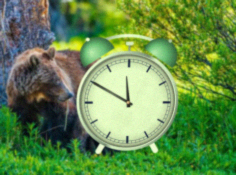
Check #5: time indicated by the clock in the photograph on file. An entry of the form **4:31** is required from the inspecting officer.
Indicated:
**11:50**
